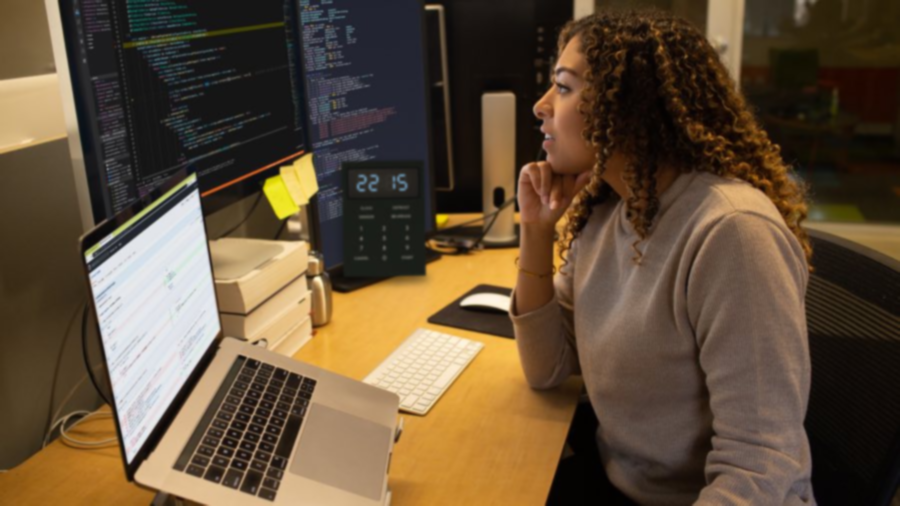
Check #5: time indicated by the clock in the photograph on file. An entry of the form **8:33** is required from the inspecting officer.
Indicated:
**22:15**
